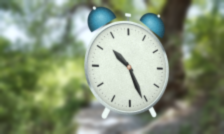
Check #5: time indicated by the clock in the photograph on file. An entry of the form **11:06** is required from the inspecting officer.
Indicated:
**10:26**
